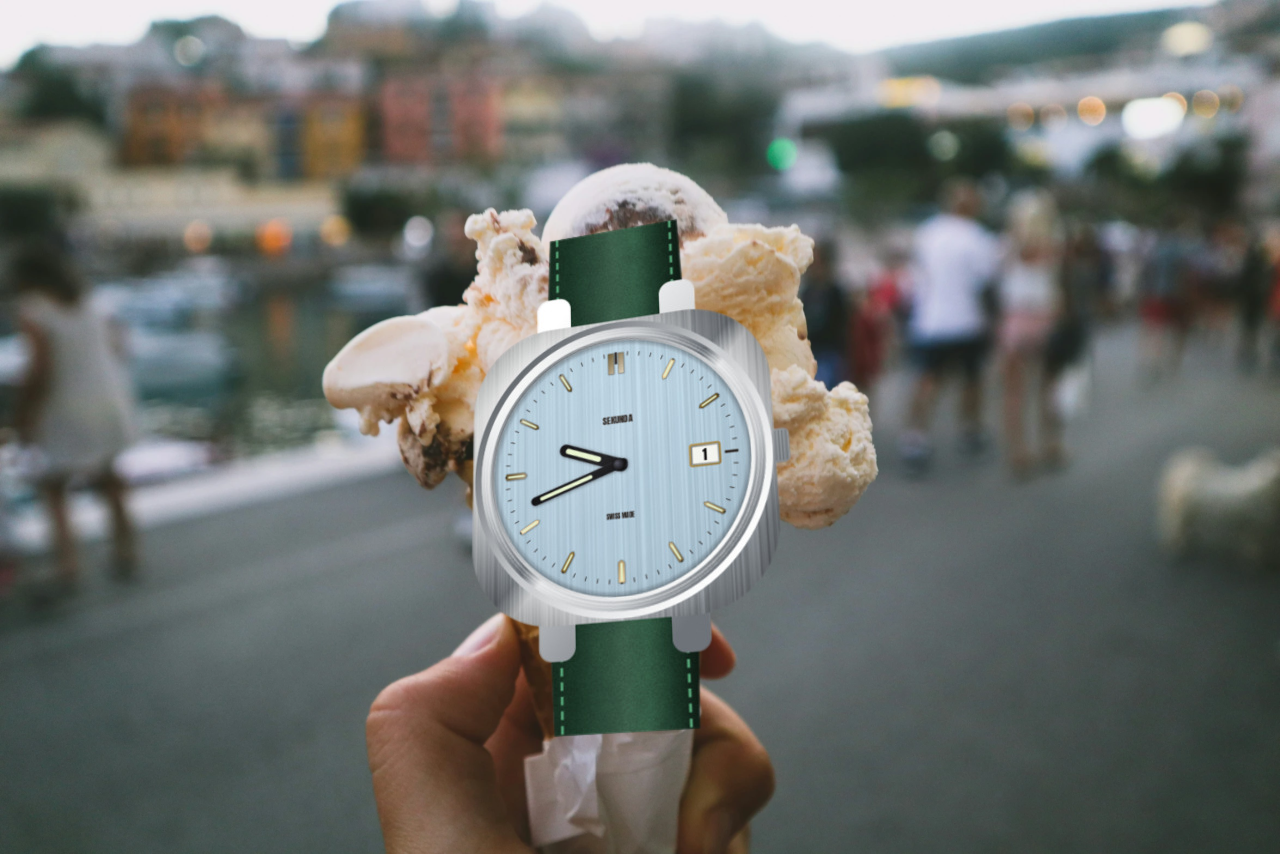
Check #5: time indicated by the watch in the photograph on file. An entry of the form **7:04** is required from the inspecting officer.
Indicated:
**9:42**
